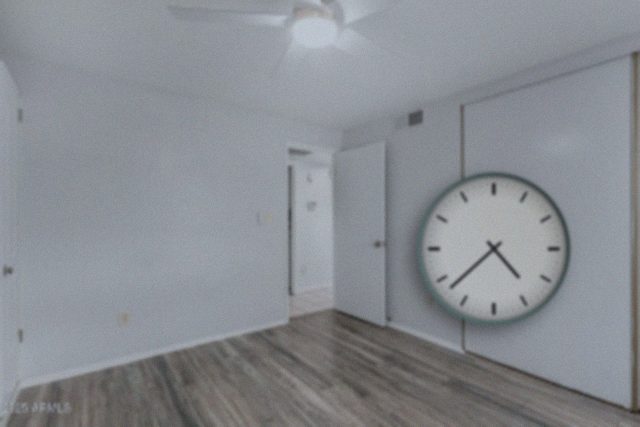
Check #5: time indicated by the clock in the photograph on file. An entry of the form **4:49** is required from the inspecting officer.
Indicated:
**4:38**
